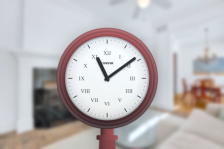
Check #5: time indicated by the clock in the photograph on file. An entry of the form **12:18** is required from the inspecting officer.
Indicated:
**11:09**
